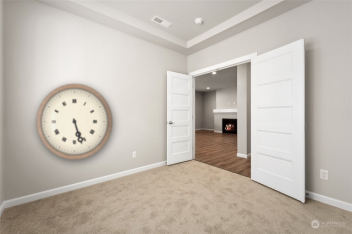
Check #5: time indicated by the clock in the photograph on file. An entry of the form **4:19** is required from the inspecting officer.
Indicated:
**5:27**
